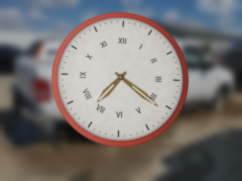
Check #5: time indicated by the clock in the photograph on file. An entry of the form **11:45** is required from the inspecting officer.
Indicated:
**7:21**
